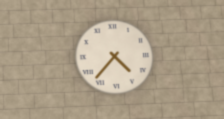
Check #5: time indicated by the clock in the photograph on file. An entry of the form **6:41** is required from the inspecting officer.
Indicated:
**4:37**
